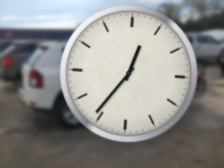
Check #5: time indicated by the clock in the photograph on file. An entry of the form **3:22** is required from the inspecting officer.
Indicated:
**12:36**
